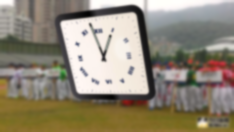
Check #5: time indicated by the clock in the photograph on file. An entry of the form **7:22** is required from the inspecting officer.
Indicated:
**12:58**
